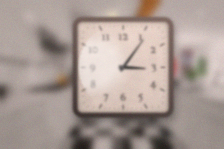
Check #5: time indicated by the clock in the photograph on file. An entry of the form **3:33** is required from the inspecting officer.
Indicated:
**3:06**
